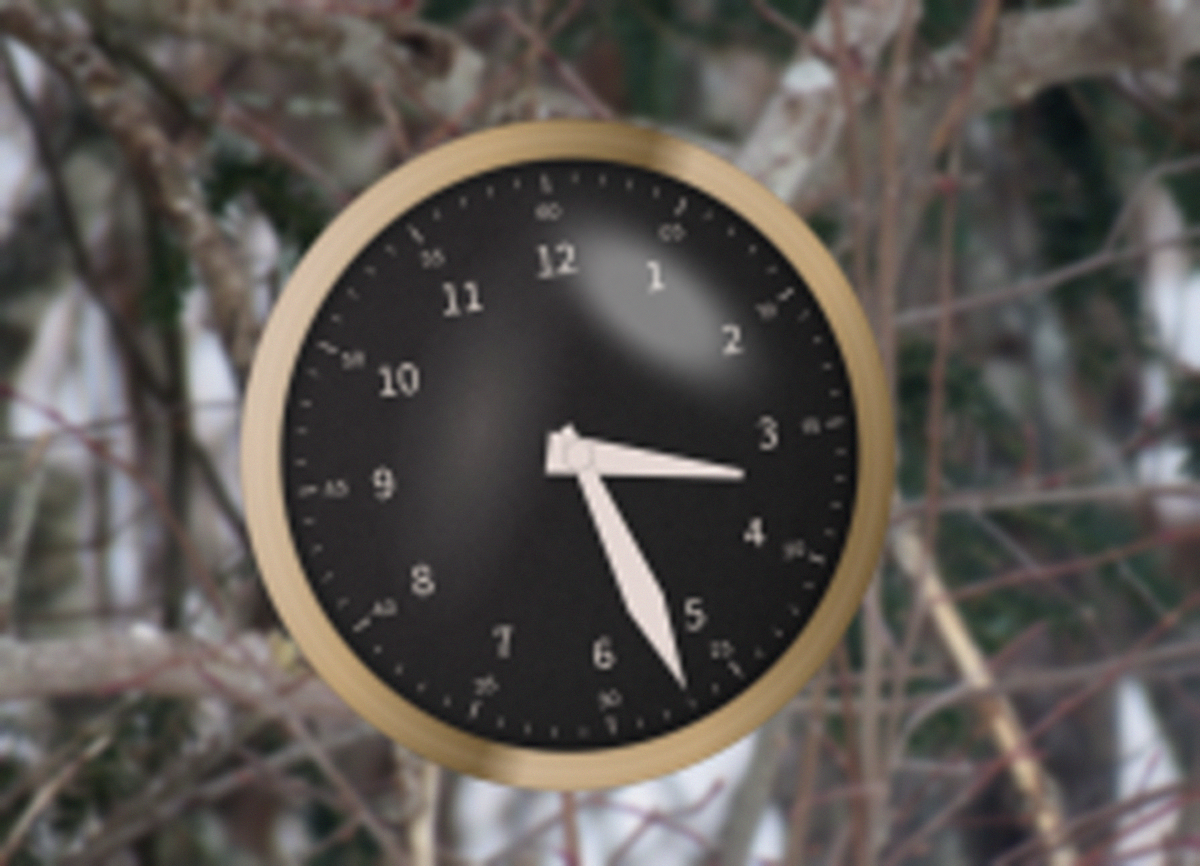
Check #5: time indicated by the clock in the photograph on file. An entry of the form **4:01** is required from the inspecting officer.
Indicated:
**3:27**
